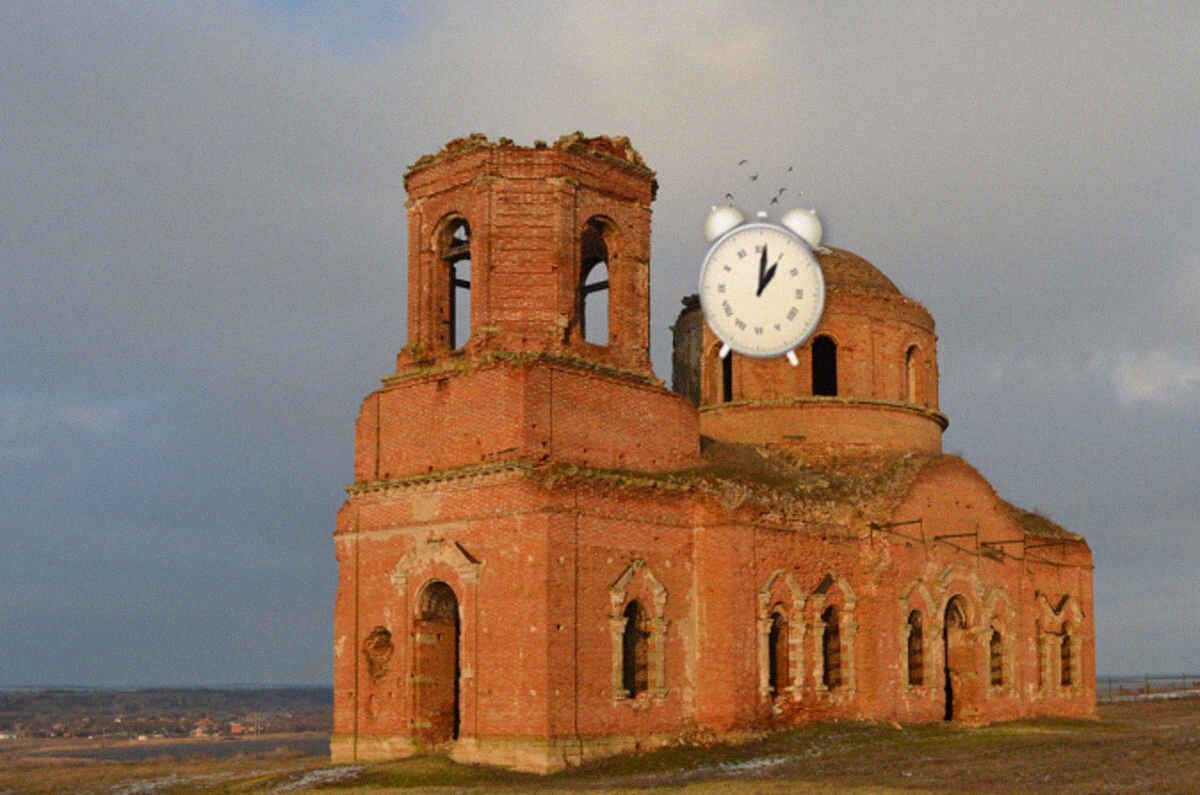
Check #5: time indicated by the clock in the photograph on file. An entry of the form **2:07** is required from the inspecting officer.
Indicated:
**1:01**
